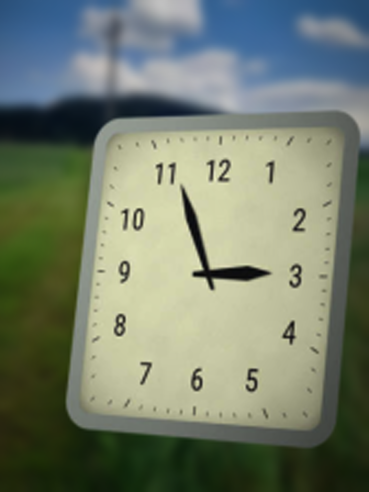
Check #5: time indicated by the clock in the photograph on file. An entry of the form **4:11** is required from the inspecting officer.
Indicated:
**2:56**
